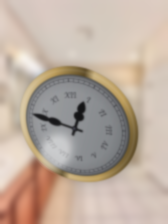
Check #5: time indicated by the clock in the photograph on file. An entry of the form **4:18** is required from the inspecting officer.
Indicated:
**12:48**
